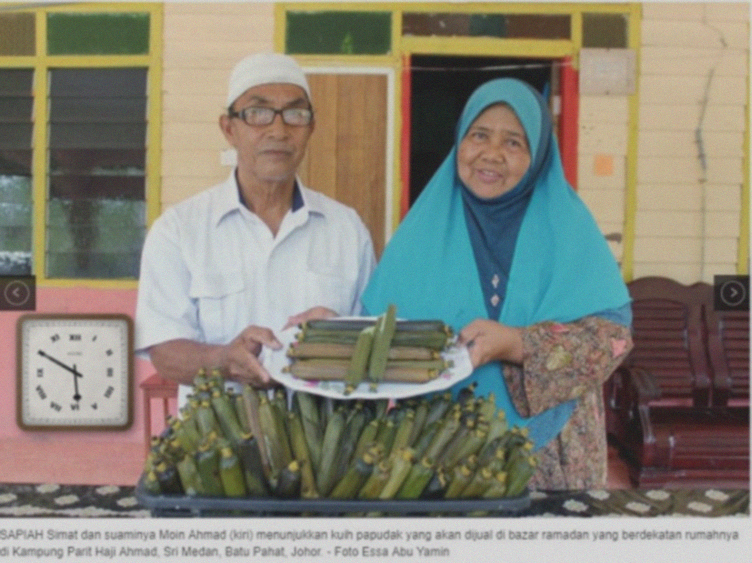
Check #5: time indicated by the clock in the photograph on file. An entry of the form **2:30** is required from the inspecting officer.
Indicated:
**5:50**
